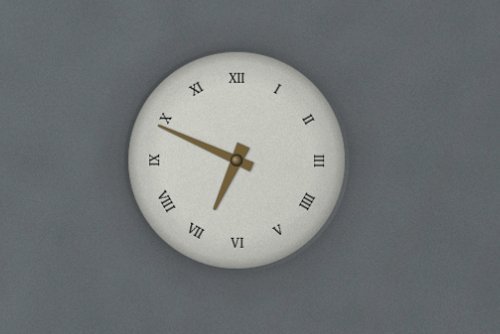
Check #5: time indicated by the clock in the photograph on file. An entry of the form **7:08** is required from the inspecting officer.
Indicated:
**6:49**
